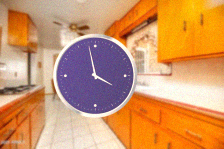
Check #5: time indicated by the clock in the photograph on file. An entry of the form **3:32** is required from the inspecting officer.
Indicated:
**3:58**
